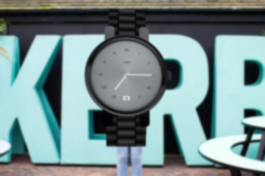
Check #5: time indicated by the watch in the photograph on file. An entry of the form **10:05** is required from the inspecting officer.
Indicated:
**7:15**
